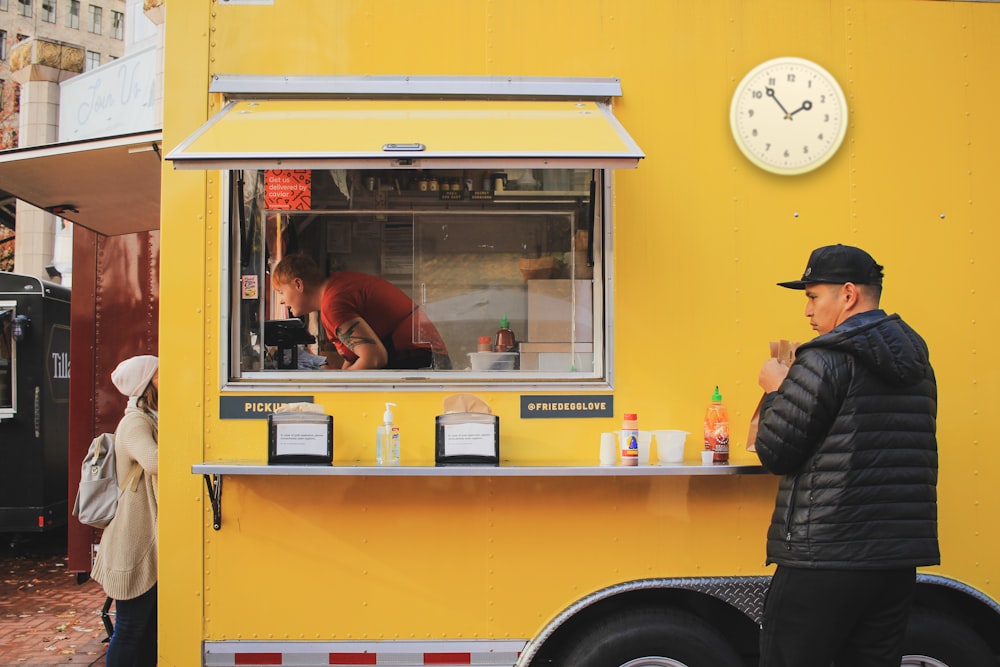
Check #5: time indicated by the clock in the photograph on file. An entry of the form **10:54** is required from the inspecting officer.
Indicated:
**1:53**
